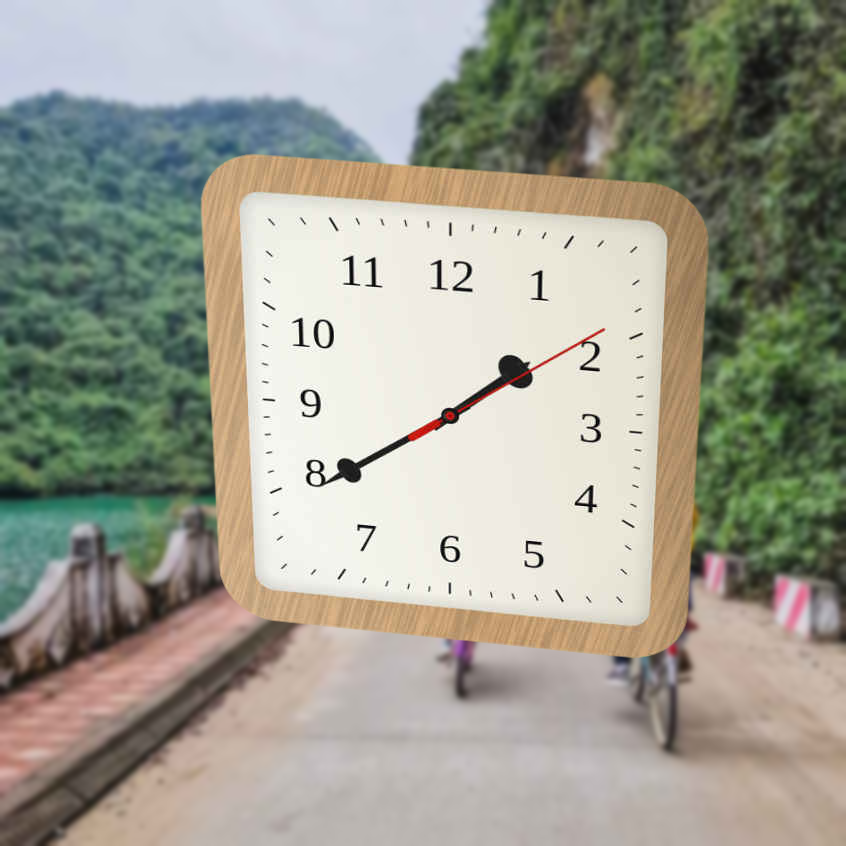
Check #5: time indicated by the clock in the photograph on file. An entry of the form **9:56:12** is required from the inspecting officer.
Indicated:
**1:39:09**
